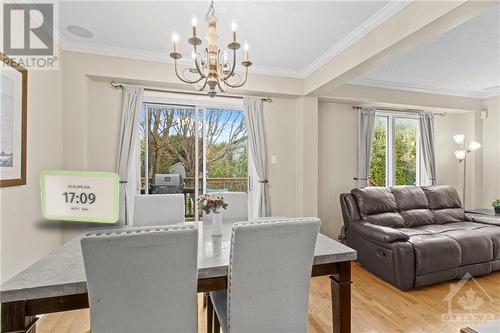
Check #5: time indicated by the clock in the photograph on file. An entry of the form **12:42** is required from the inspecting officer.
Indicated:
**17:09**
